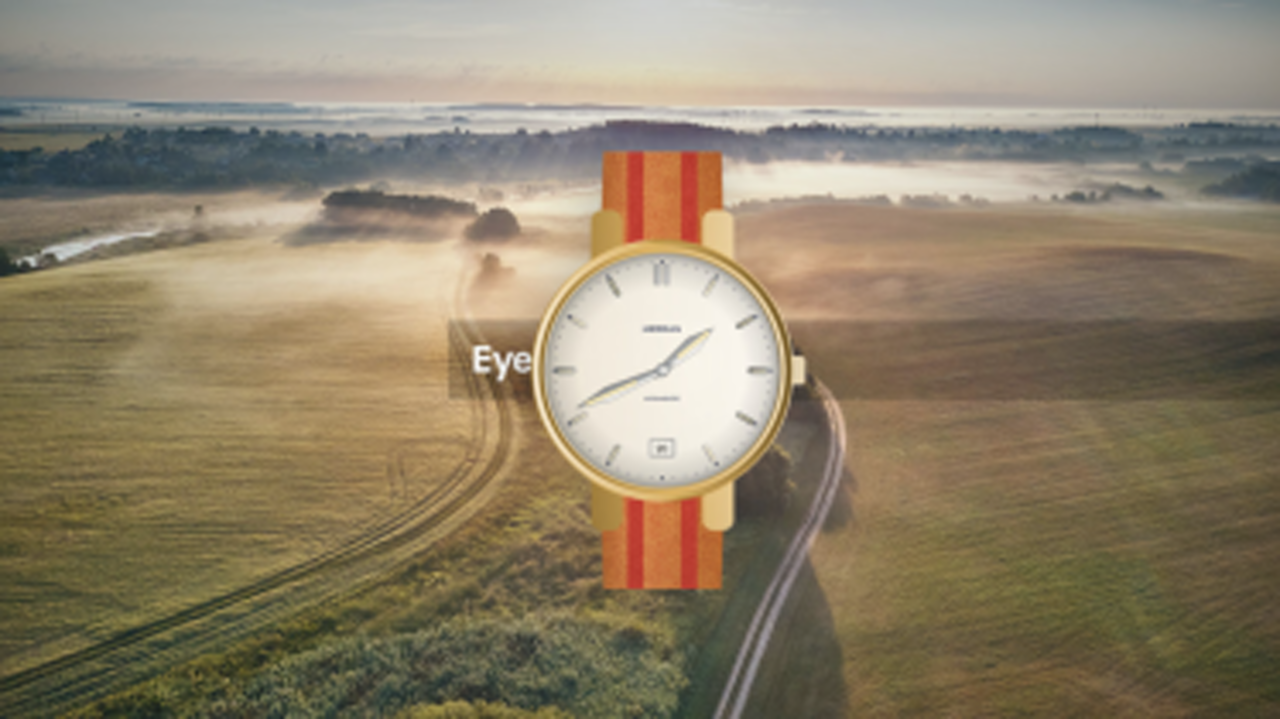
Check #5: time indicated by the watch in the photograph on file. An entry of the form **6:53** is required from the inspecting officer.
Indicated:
**1:41**
